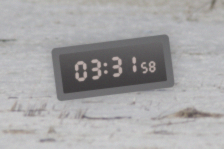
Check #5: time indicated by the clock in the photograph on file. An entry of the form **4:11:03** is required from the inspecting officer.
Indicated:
**3:31:58**
